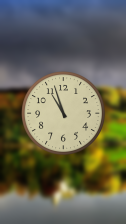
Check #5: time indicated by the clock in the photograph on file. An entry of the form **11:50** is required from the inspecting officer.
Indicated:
**10:57**
